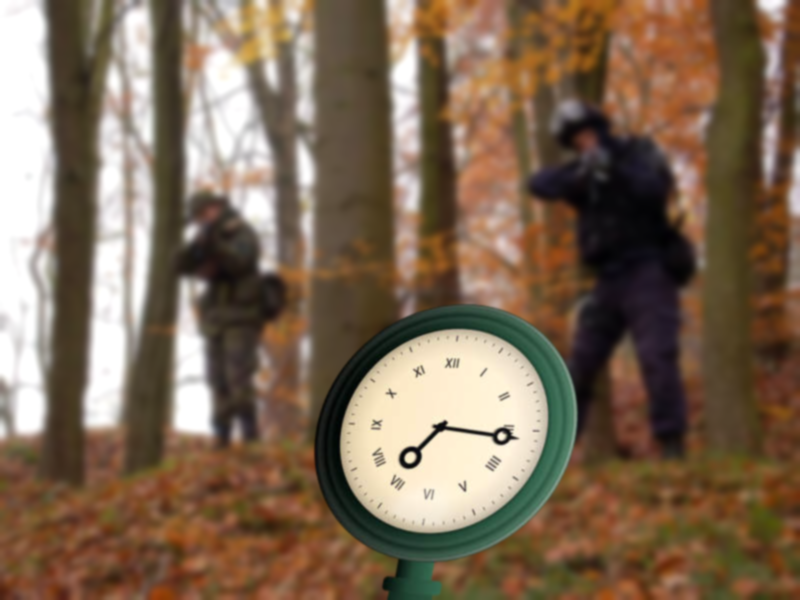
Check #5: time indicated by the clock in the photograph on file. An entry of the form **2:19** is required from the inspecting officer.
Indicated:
**7:16**
